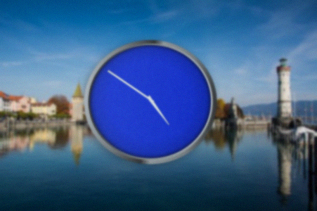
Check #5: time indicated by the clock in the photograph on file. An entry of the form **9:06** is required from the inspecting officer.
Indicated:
**4:51**
